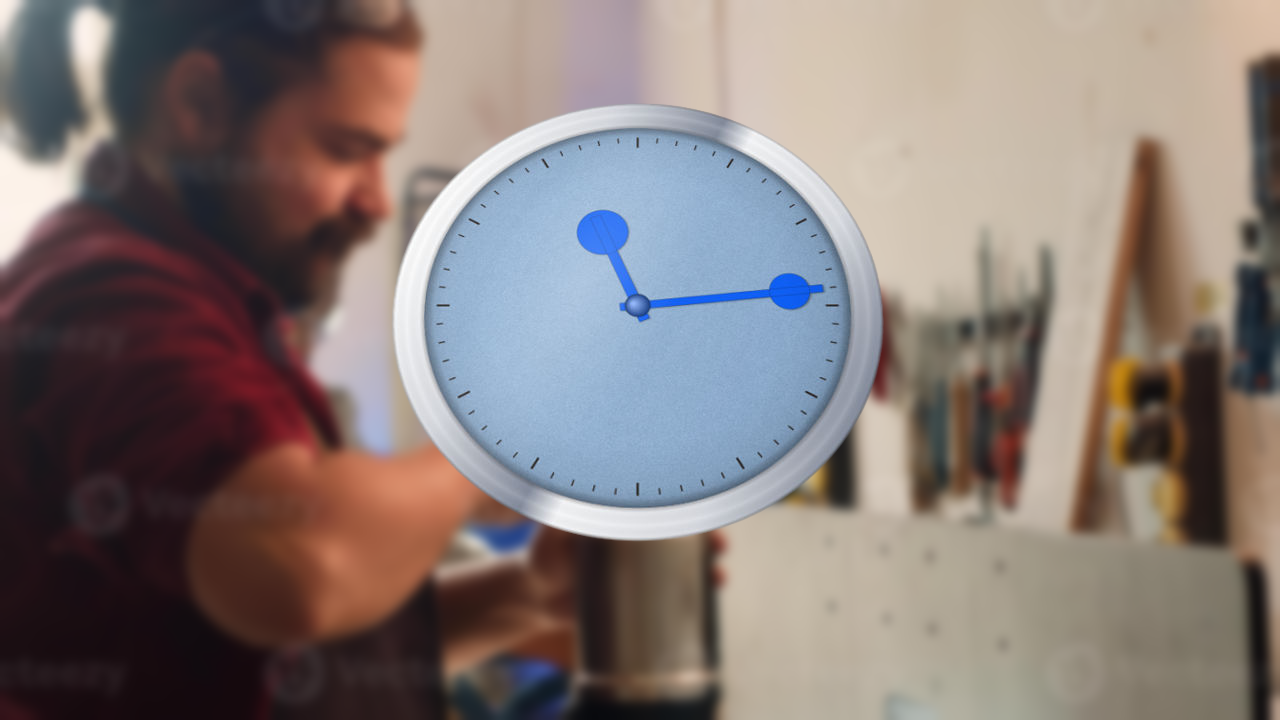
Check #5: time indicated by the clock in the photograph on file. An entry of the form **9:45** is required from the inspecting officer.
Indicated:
**11:14**
